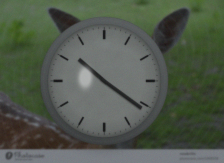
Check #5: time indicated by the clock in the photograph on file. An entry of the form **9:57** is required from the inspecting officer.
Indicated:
**10:21**
